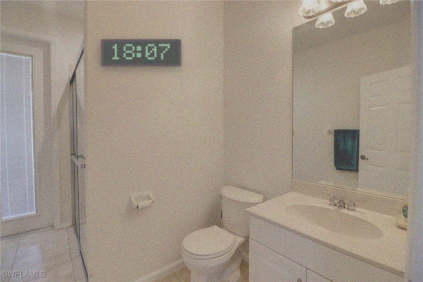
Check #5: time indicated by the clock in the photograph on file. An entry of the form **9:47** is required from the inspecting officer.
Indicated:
**18:07**
